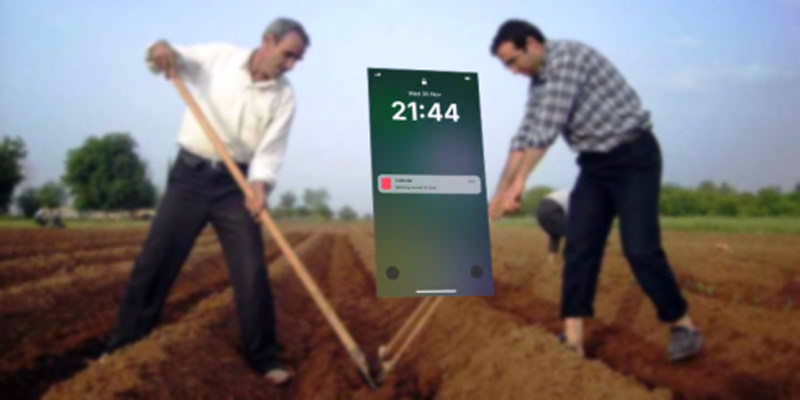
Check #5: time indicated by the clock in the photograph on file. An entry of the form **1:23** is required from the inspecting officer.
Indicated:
**21:44**
